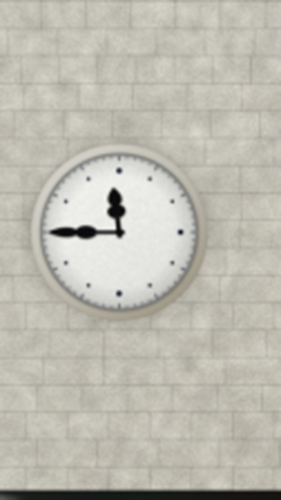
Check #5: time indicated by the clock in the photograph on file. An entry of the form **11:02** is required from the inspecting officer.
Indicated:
**11:45**
